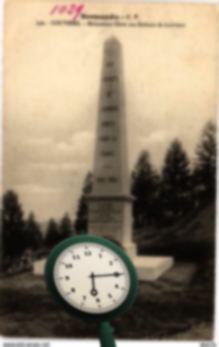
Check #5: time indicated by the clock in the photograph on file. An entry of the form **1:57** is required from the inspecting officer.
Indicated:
**6:15**
